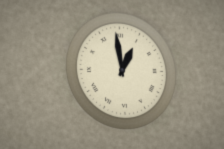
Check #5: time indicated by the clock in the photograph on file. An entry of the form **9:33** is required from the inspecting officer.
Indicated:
**12:59**
